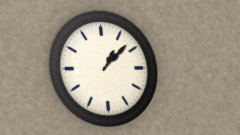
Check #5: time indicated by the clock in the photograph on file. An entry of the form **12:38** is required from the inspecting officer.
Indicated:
**1:08**
